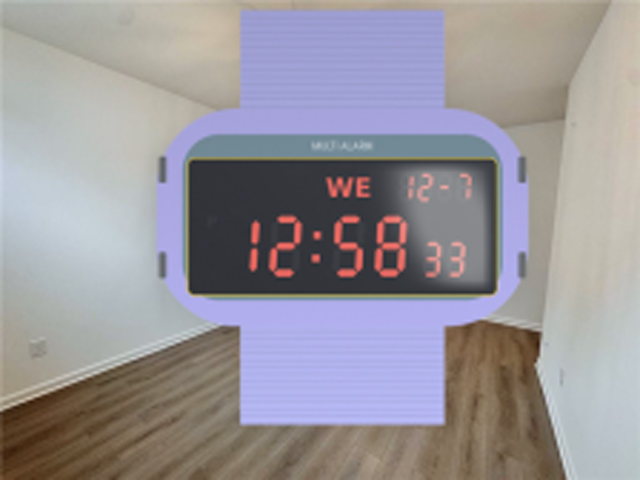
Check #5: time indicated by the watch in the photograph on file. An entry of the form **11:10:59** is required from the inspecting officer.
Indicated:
**12:58:33**
